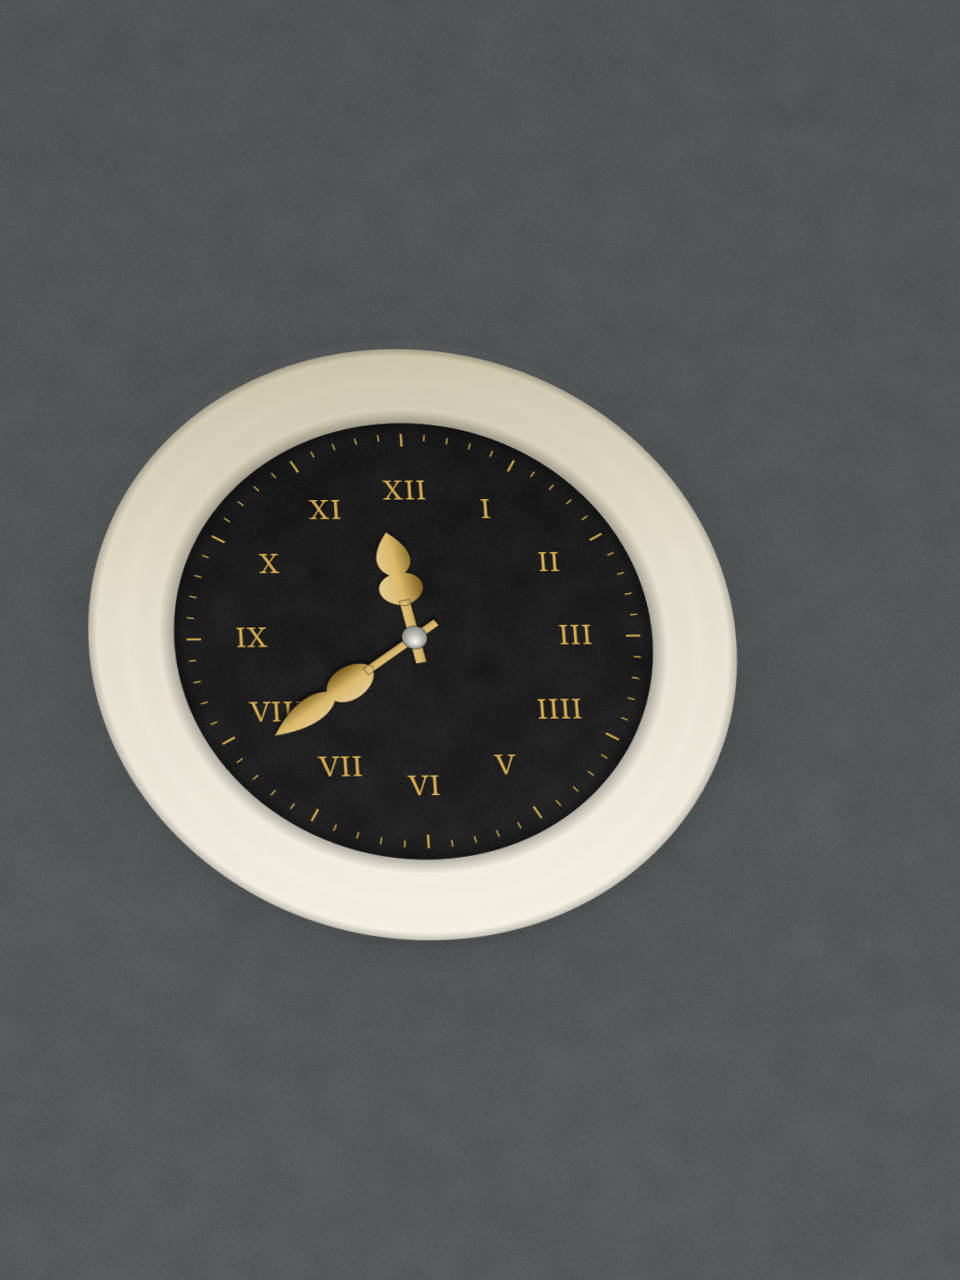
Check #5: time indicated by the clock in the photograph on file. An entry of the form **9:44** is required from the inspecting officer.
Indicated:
**11:39**
